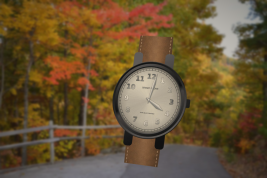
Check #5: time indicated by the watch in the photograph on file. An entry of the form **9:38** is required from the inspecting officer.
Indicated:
**4:02**
